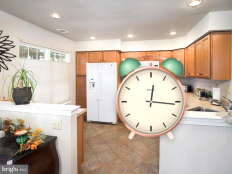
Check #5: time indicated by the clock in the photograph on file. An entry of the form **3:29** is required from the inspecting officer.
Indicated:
**12:16**
